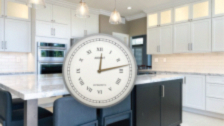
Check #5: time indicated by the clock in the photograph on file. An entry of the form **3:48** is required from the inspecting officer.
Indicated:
**12:13**
